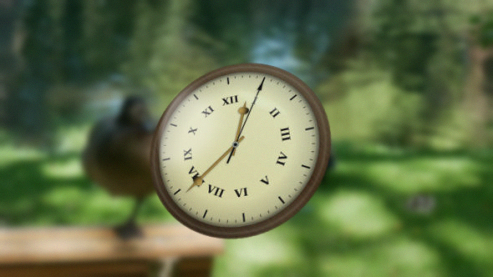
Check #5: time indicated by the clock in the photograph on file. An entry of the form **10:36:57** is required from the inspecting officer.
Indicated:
**12:39:05**
